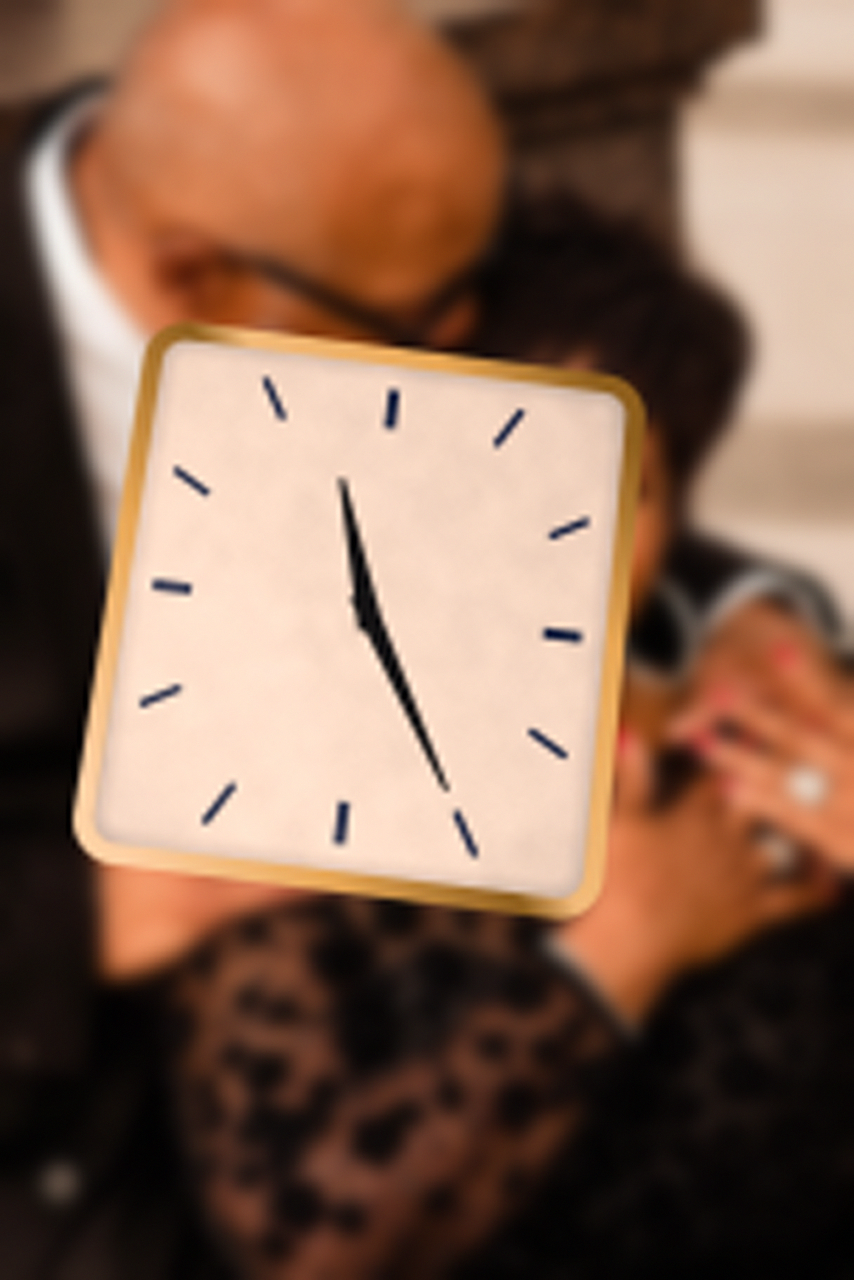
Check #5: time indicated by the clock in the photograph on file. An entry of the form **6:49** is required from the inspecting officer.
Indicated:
**11:25**
